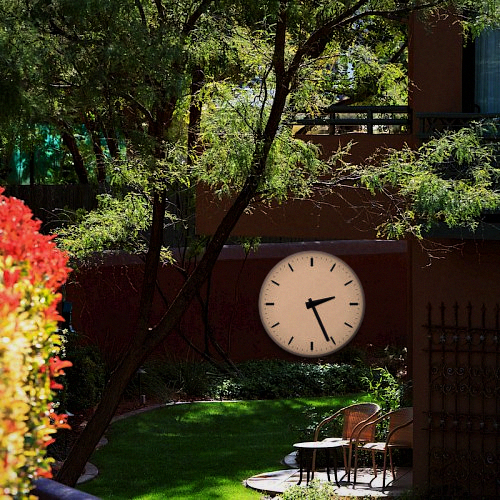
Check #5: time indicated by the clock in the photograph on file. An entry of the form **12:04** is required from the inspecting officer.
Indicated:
**2:26**
